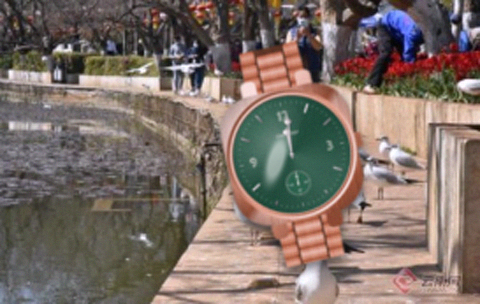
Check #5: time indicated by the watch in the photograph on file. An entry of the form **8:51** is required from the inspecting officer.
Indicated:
**12:01**
